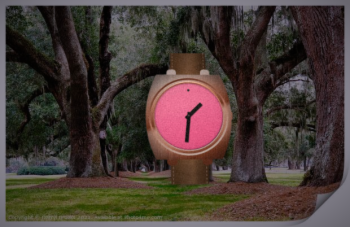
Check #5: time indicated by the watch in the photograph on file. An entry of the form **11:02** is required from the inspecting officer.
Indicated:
**1:31**
